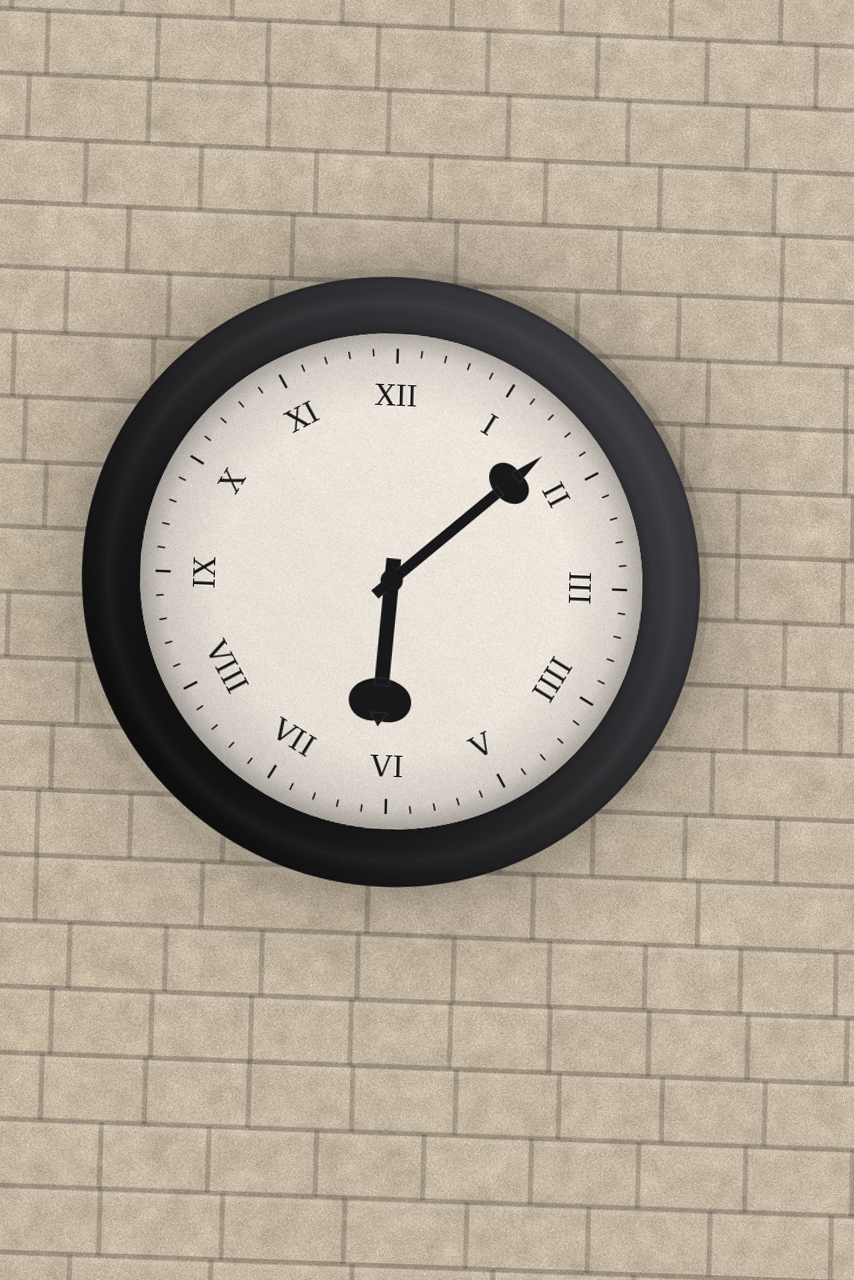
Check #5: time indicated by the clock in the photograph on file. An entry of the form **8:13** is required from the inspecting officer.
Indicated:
**6:08**
